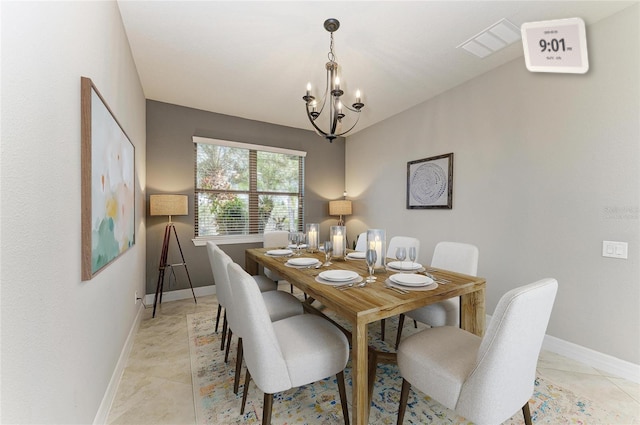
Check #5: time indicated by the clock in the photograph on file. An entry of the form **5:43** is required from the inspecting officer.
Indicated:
**9:01**
